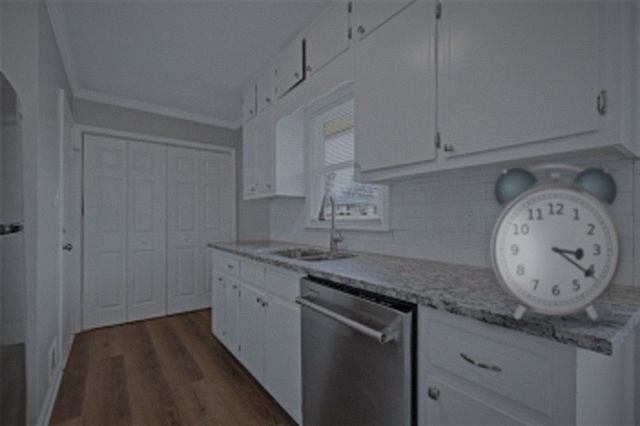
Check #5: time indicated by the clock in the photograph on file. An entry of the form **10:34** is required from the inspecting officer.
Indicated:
**3:21**
